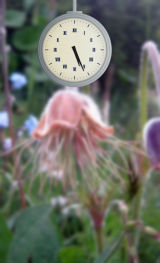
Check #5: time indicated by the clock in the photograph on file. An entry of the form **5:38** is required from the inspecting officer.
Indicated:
**5:26**
